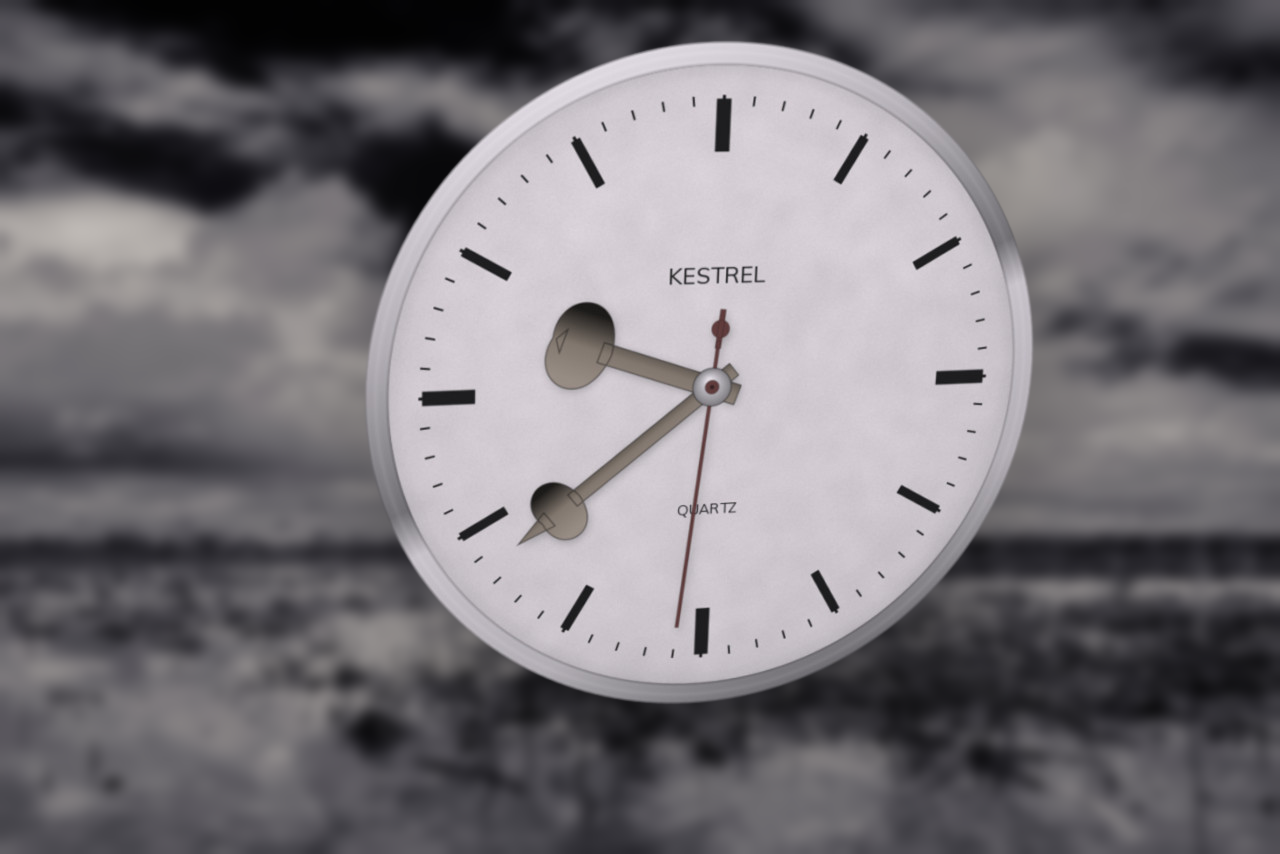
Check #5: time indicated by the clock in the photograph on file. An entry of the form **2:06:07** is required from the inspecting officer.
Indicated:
**9:38:31**
